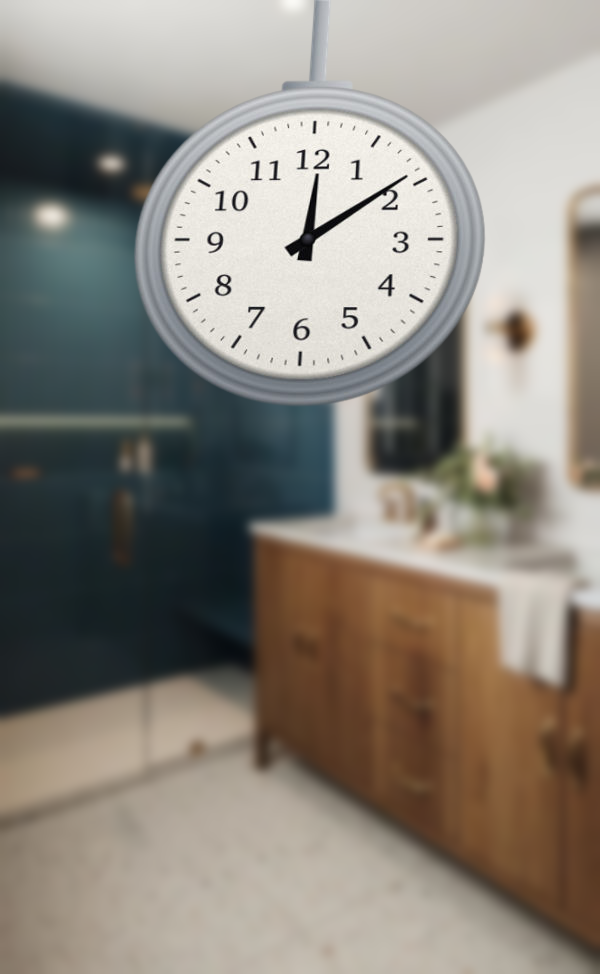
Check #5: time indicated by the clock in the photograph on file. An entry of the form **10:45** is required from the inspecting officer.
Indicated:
**12:09**
